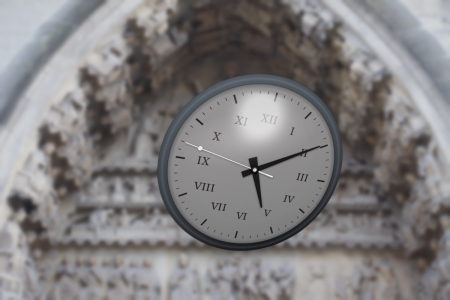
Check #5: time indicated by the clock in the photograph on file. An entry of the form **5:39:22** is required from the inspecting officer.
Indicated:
**5:09:47**
